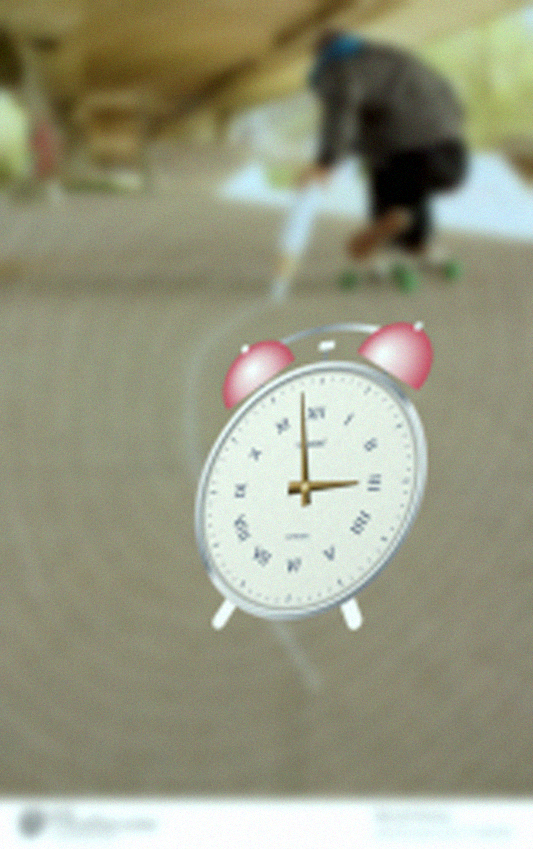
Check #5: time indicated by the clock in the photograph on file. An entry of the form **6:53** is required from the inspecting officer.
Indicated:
**2:58**
